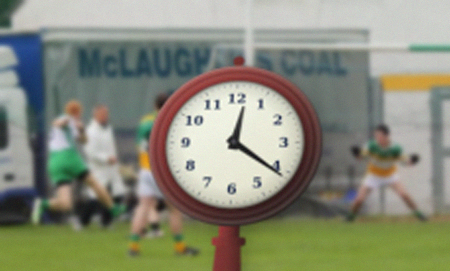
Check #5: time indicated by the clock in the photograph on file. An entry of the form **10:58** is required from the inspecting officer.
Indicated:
**12:21**
